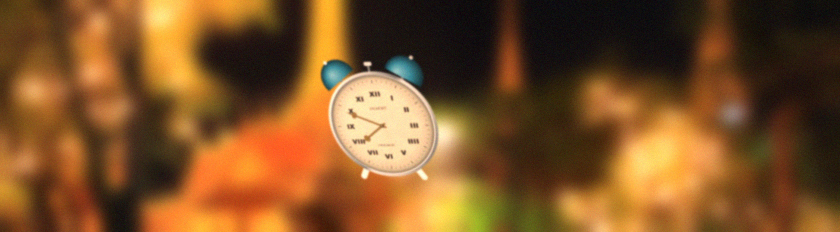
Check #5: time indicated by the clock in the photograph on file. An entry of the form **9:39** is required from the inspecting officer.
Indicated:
**7:49**
